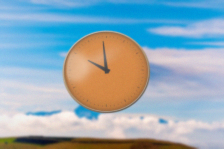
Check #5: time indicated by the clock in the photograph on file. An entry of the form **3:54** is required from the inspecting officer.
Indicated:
**9:59**
